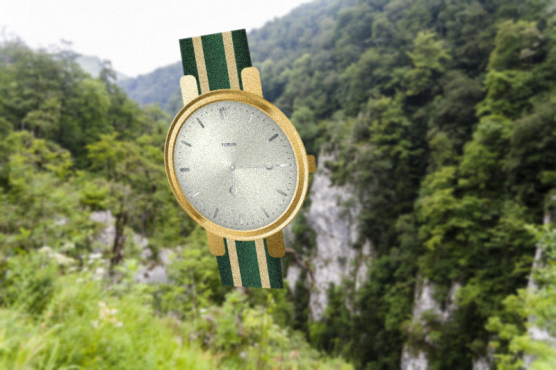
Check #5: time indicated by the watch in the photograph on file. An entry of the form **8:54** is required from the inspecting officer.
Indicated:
**6:15**
